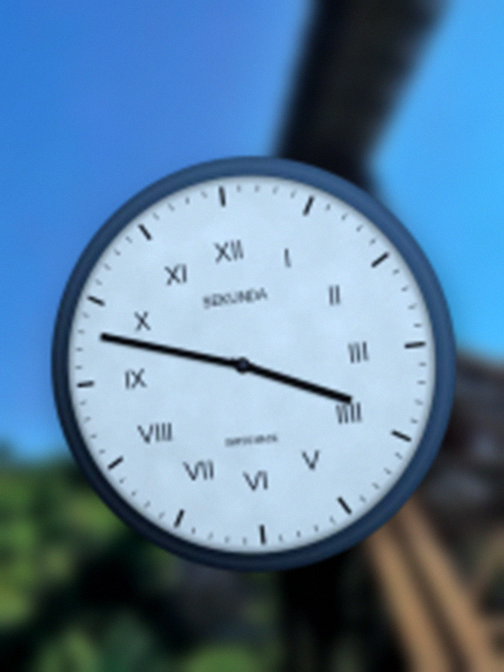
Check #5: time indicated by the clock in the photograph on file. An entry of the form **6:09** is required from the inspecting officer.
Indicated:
**3:48**
